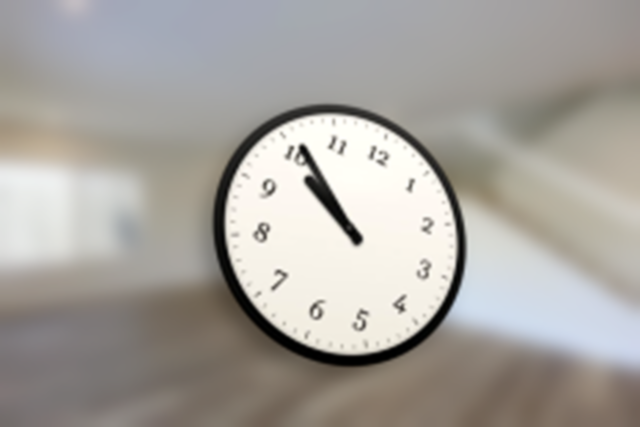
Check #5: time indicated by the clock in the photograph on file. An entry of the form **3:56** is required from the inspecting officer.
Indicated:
**9:51**
